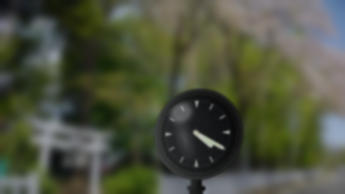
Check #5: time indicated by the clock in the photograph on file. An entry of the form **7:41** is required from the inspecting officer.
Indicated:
**4:20**
